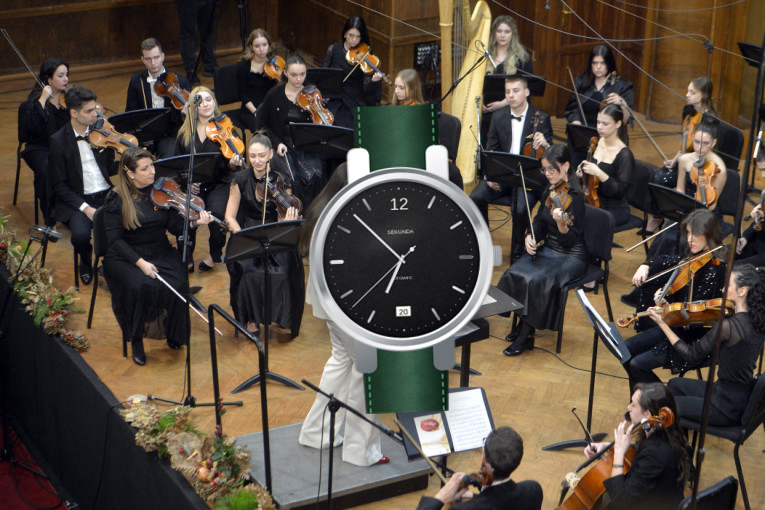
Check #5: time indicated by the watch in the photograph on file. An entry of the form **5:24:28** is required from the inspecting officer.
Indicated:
**6:52:38**
